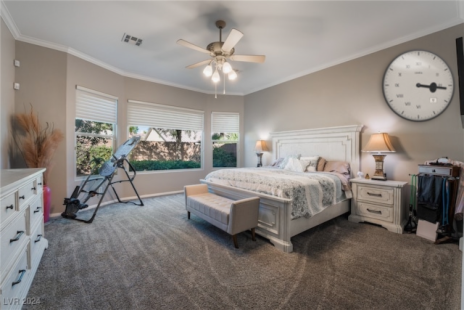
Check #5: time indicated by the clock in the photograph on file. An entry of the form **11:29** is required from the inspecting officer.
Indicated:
**3:16**
